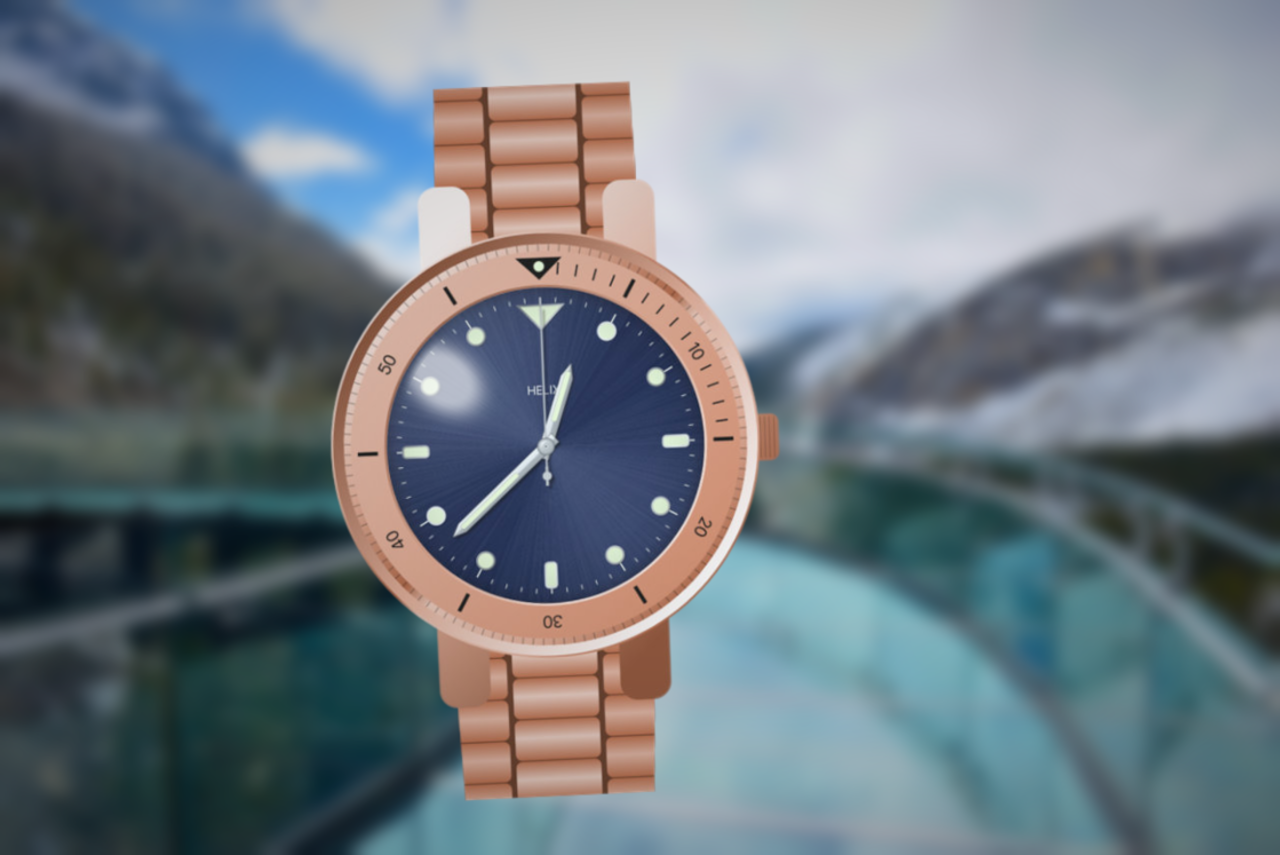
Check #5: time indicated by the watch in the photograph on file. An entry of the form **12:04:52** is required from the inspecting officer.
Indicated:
**12:38:00**
